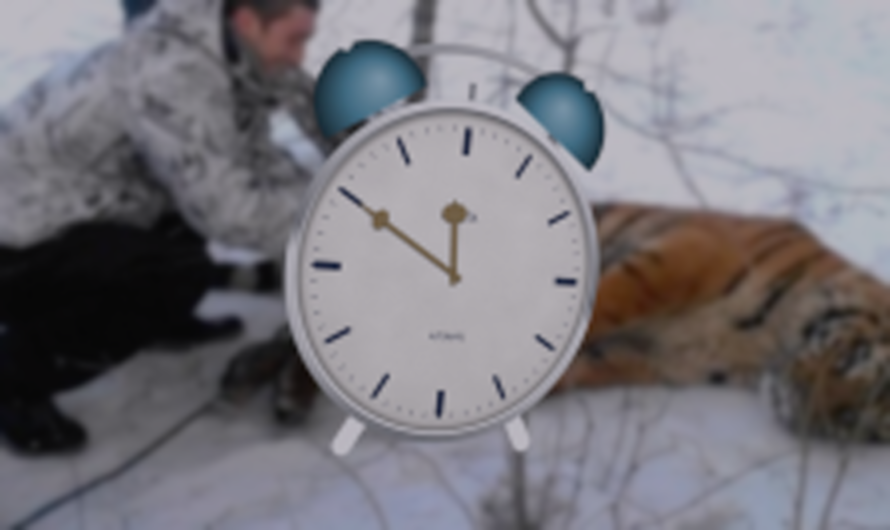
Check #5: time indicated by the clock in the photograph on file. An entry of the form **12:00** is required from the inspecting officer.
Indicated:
**11:50**
